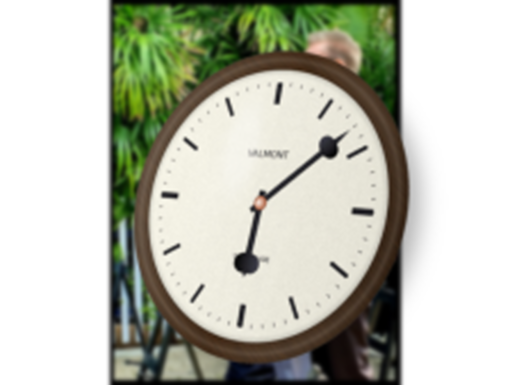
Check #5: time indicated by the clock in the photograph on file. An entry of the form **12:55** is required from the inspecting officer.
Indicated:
**6:08**
